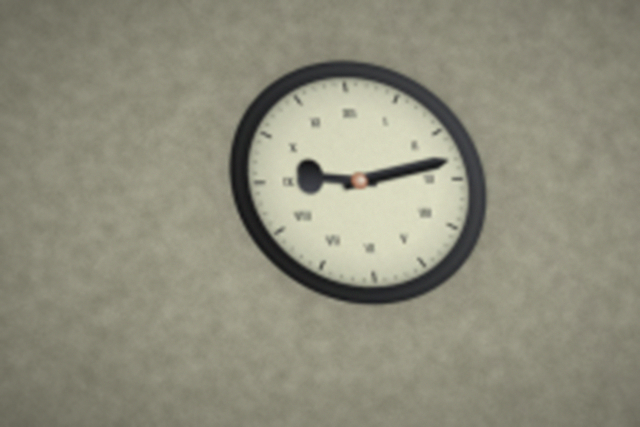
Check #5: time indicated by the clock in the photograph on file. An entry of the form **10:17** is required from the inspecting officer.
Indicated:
**9:13**
